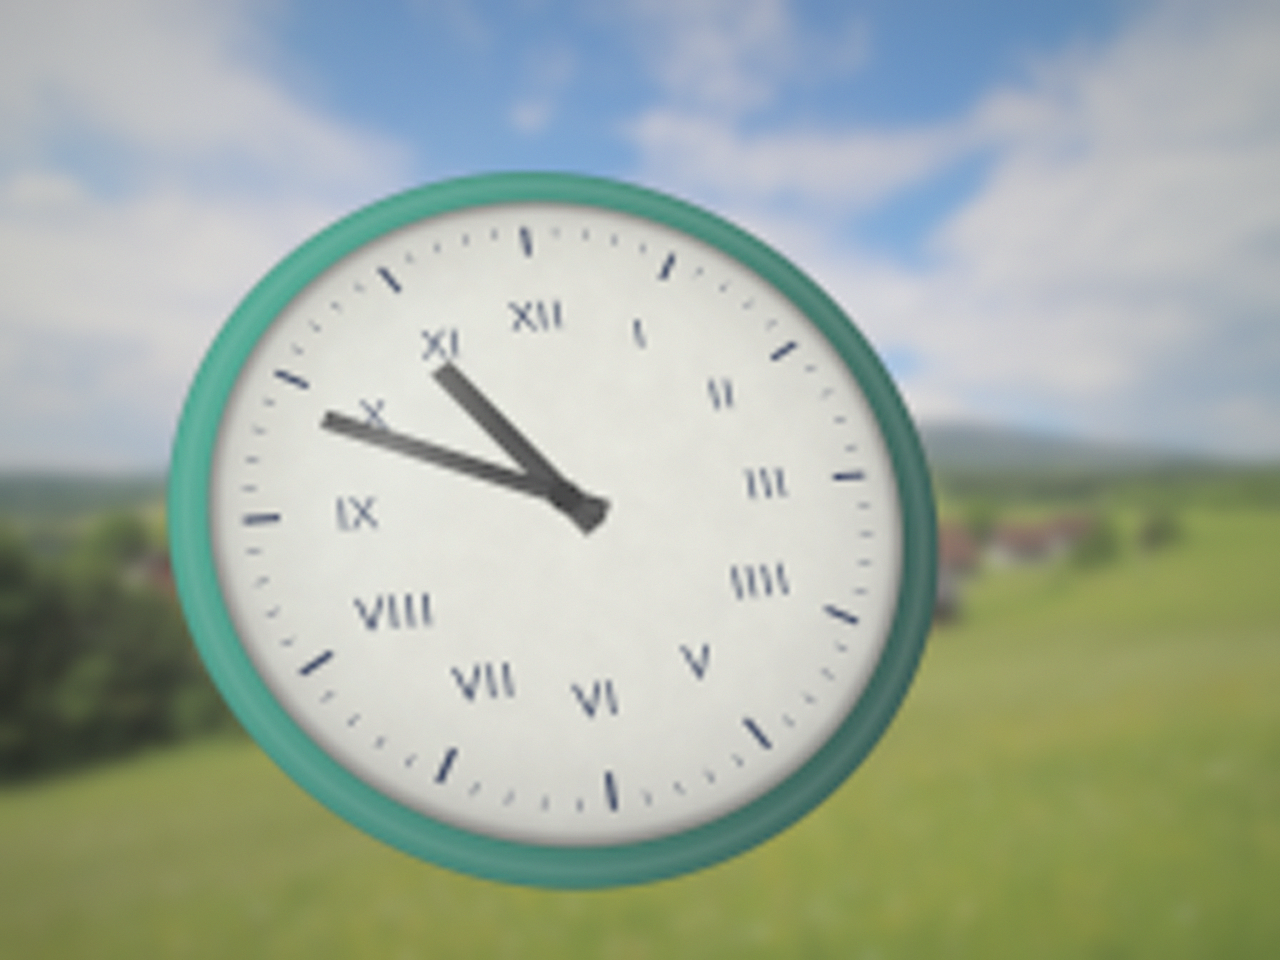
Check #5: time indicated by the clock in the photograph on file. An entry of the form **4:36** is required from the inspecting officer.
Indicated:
**10:49**
